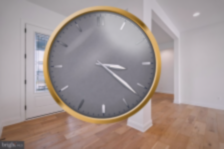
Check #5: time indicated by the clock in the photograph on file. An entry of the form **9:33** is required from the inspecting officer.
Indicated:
**3:22**
